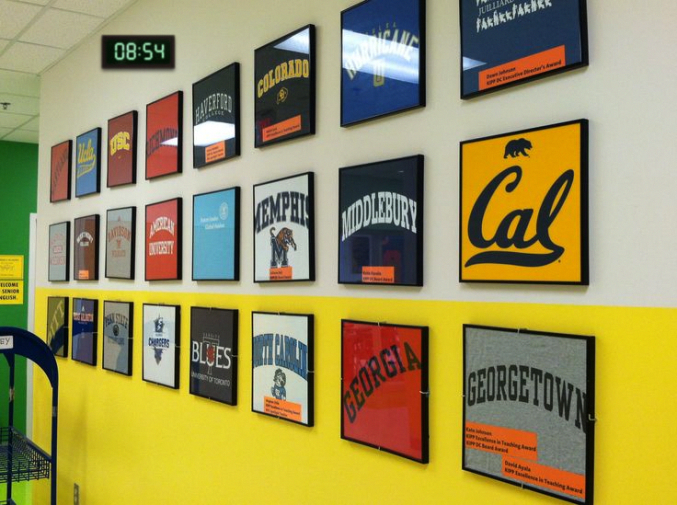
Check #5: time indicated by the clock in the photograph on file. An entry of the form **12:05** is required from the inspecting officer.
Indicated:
**8:54**
